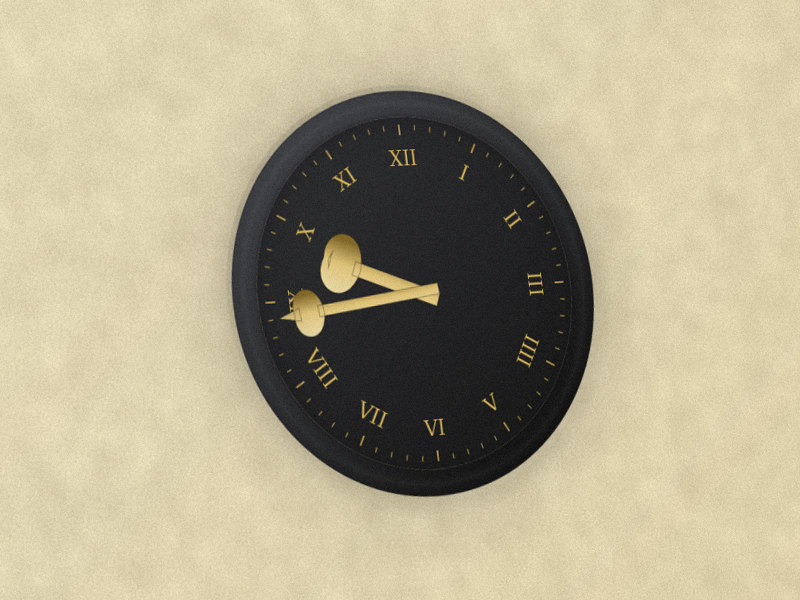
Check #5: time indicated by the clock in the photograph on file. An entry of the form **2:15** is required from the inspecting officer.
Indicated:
**9:44**
